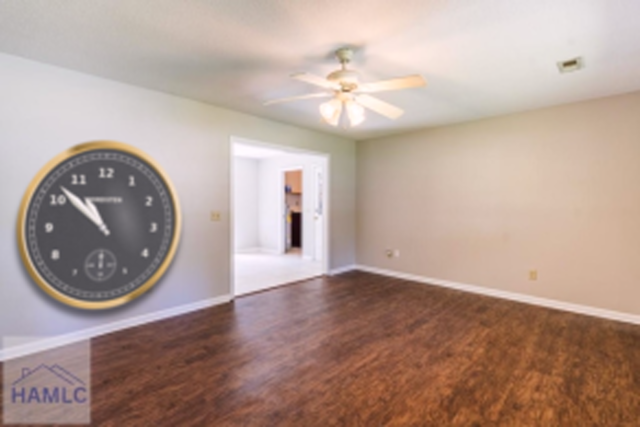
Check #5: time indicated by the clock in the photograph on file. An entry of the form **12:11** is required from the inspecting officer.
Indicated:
**10:52**
